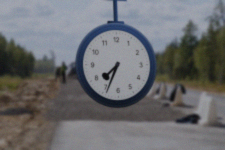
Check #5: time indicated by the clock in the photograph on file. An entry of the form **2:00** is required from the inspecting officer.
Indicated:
**7:34**
